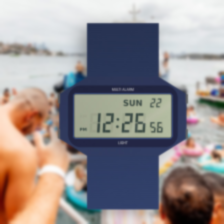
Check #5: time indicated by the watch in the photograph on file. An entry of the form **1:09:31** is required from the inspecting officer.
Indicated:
**12:26:56**
